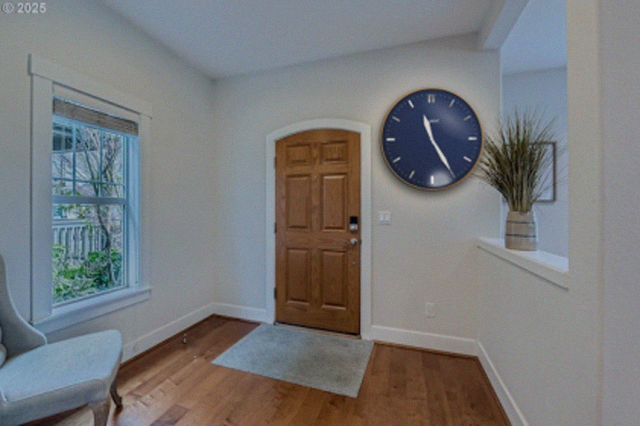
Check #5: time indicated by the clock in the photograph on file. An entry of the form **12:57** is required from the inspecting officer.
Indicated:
**11:25**
